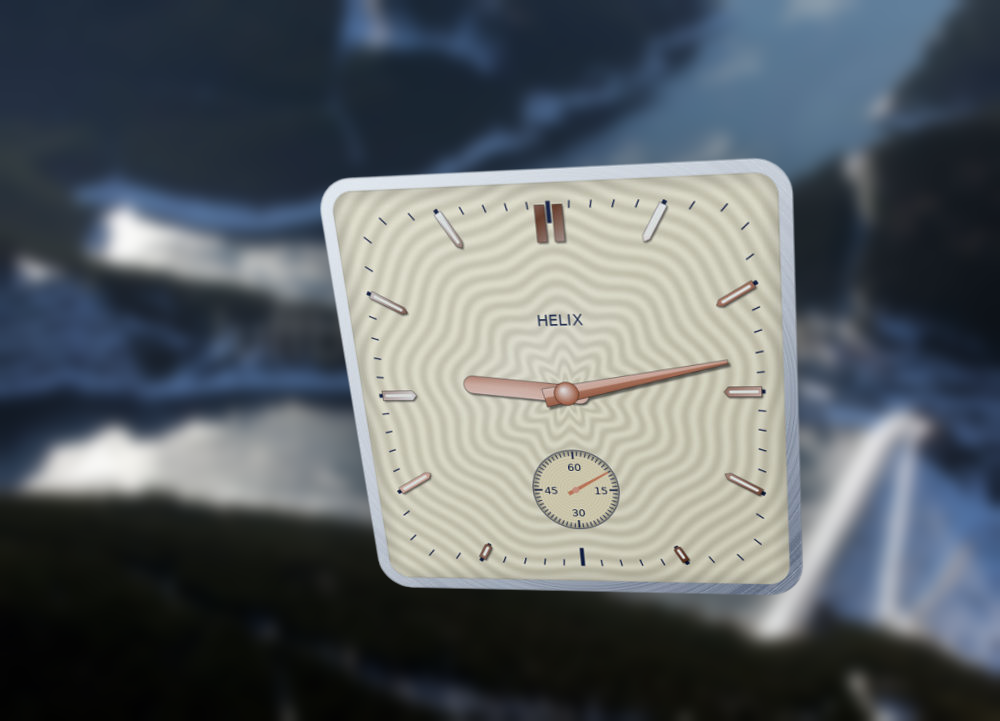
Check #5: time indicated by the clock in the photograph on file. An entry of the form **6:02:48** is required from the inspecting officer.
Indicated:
**9:13:10**
